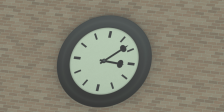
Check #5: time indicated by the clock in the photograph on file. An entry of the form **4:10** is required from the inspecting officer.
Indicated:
**3:08**
